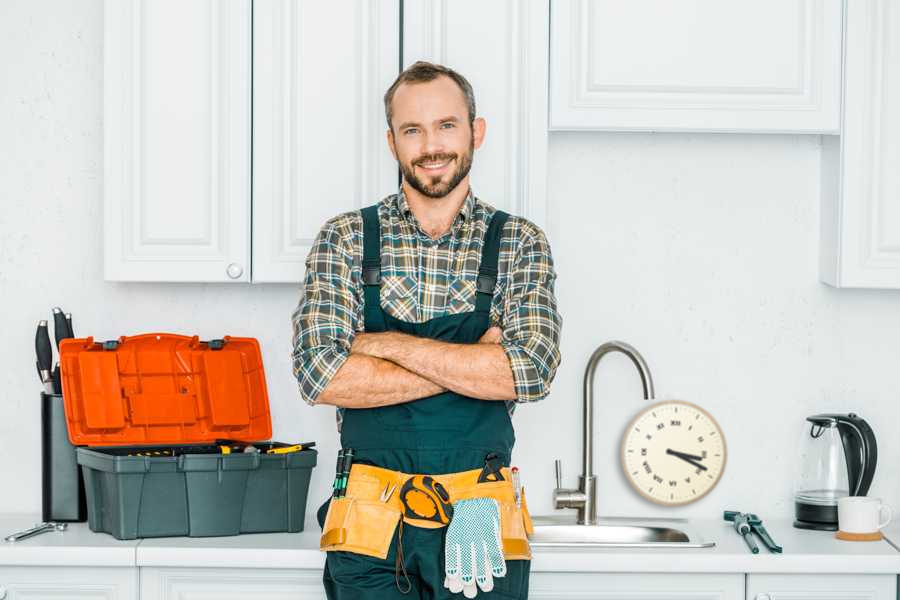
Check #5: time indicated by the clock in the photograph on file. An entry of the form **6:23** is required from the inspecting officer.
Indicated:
**3:19**
